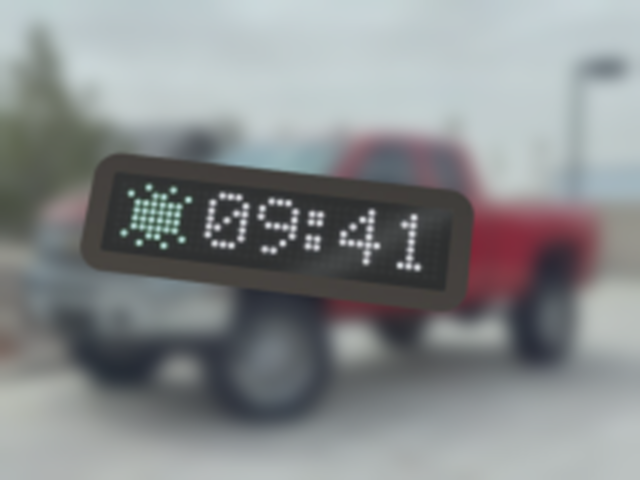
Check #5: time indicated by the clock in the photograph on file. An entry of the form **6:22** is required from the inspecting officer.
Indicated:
**9:41**
